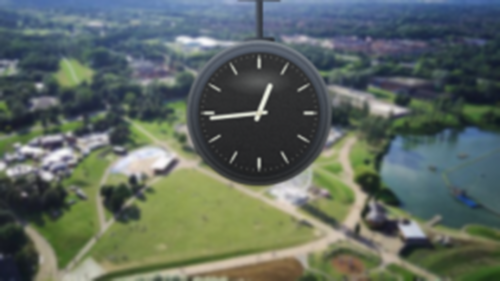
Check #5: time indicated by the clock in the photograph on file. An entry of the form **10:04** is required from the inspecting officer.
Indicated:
**12:44**
